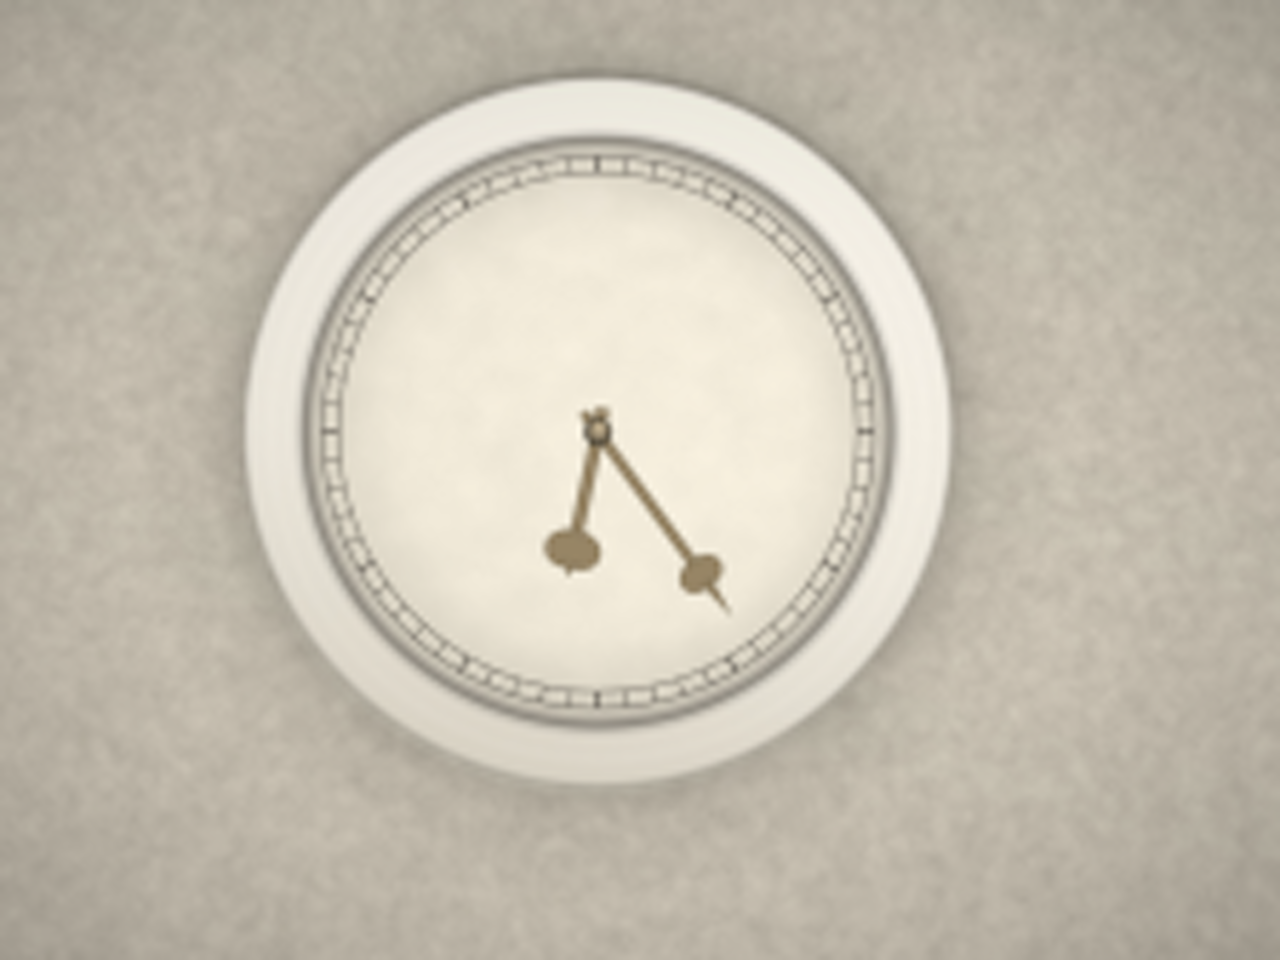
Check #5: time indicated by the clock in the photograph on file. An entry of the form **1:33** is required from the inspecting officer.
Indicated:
**6:24**
